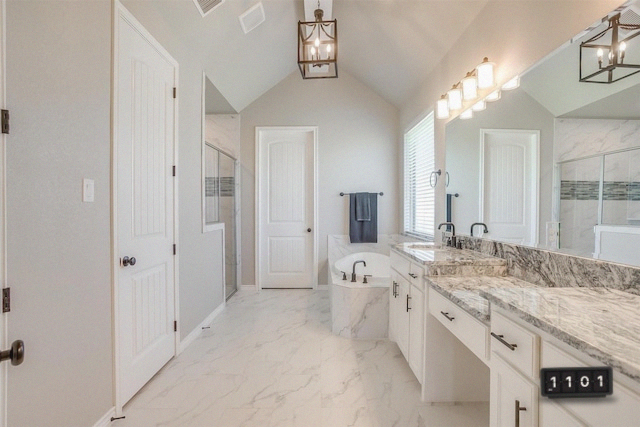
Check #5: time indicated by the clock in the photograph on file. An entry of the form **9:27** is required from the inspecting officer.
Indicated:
**11:01**
